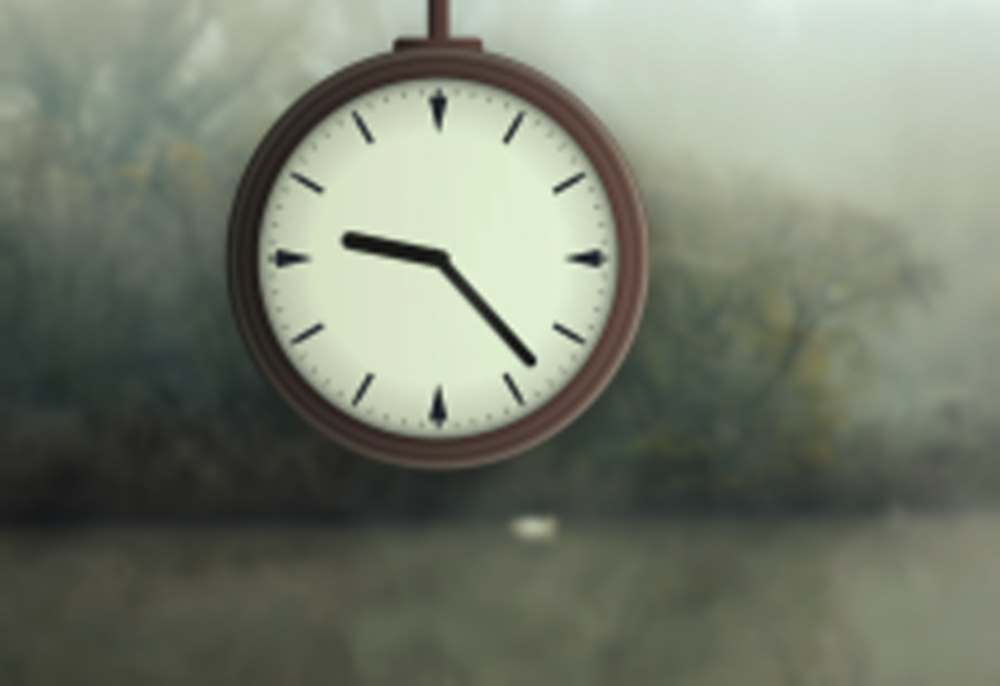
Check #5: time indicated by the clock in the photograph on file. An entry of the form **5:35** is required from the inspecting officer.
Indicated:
**9:23**
